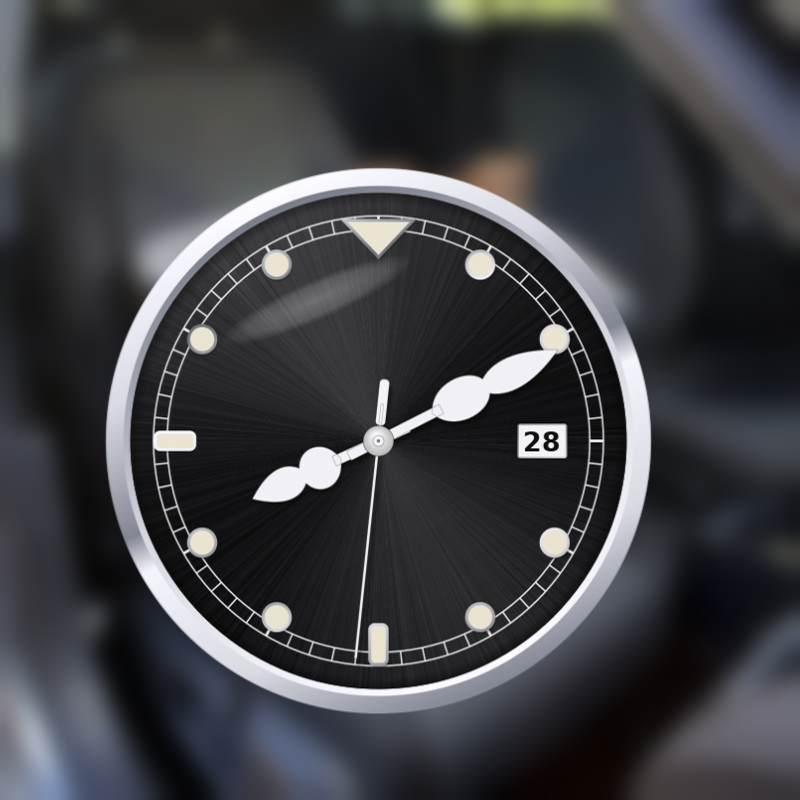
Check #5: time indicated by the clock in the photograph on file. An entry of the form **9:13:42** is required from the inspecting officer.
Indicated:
**8:10:31**
